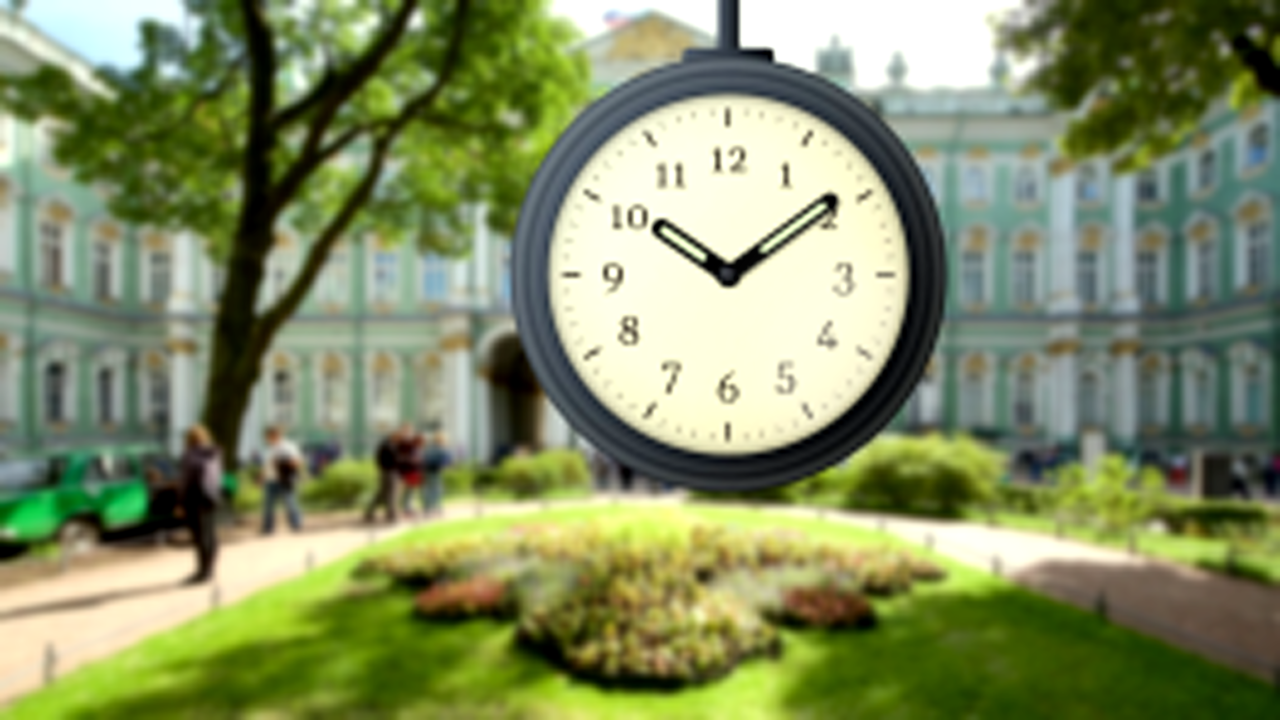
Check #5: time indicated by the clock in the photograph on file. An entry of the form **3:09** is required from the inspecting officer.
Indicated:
**10:09**
